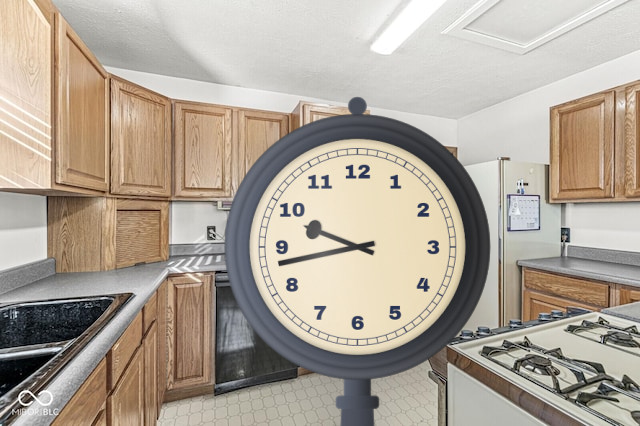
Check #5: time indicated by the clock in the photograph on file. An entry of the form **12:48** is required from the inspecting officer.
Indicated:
**9:43**
